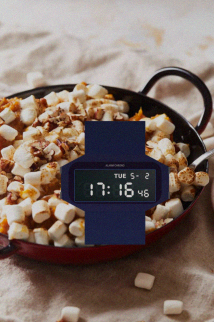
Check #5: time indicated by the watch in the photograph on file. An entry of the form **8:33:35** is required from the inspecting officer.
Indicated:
**17:16:46**
